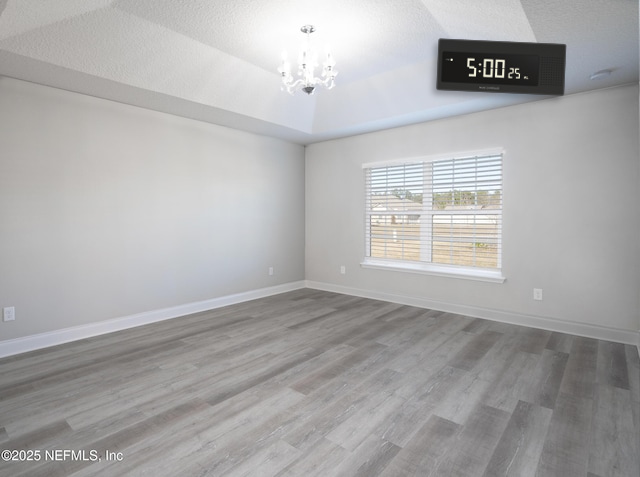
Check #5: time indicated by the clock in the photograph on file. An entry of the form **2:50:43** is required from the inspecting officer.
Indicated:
**5:00:25**
